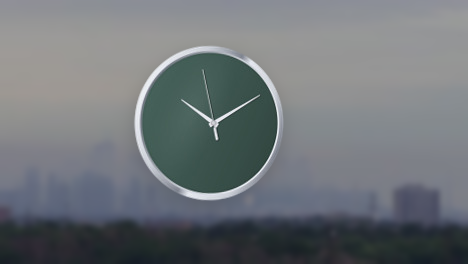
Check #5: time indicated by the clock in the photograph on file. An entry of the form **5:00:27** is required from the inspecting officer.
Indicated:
**10:09:58**
